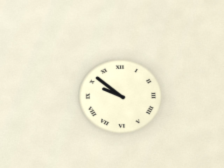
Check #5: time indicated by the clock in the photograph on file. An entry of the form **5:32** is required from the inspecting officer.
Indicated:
**9:52**
